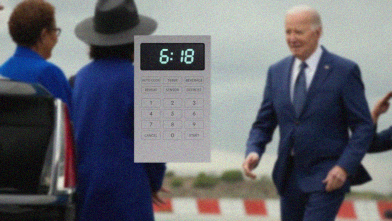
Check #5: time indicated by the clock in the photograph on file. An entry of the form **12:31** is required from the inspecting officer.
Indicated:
**6:18**
